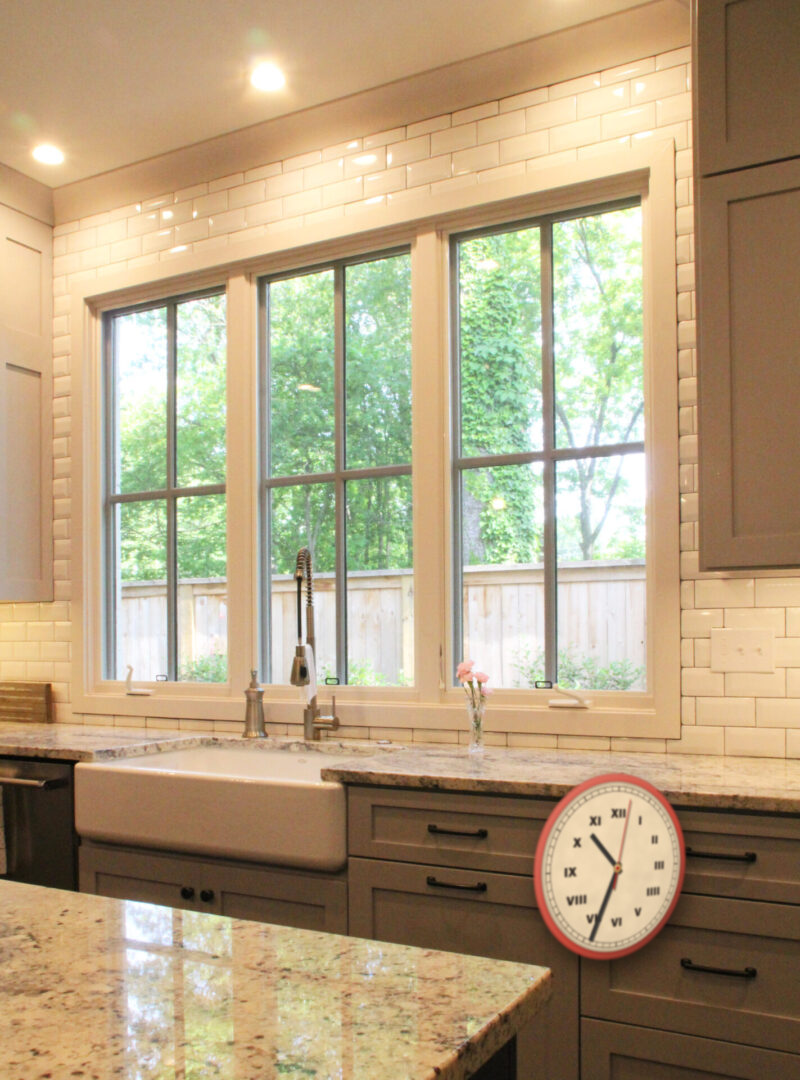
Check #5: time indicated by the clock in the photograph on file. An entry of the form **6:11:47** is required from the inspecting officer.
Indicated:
**10:34:02**
